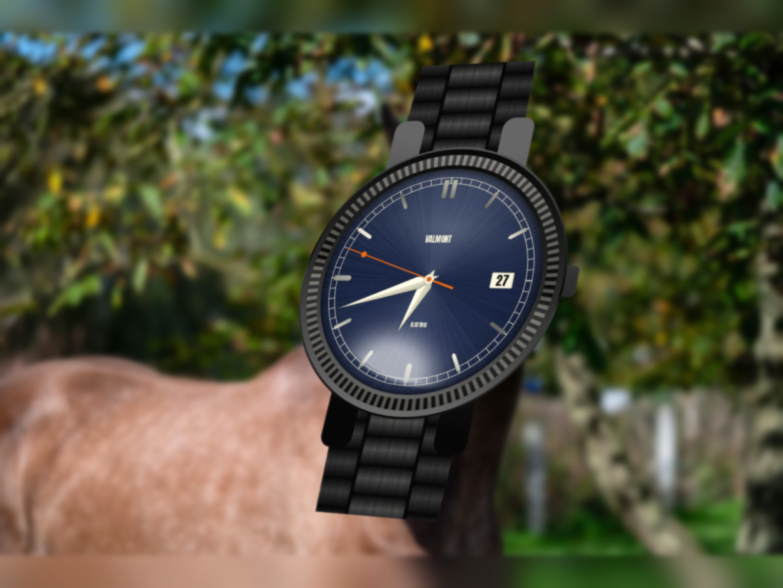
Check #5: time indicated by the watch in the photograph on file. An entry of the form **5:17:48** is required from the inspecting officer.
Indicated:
**6:41:48**
